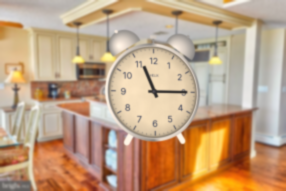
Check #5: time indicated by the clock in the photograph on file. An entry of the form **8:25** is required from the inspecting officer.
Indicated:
**11:15**
